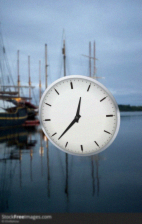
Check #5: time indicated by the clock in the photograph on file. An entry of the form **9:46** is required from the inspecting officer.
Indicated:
**12:38**
